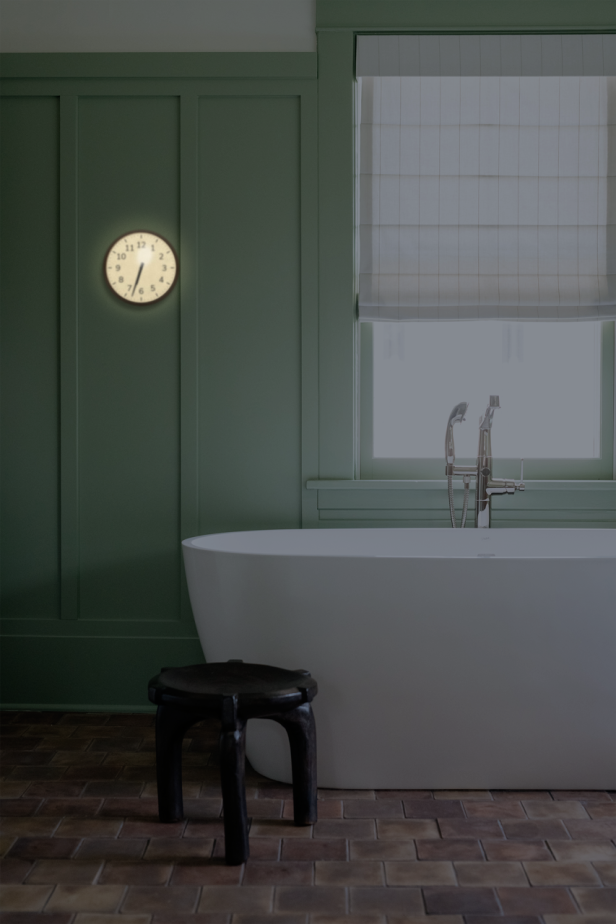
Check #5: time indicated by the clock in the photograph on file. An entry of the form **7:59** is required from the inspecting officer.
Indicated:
**6:33**
